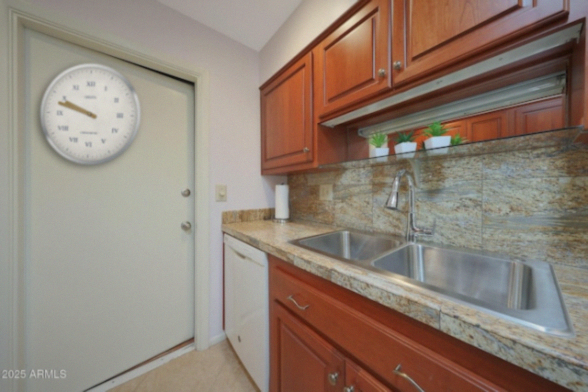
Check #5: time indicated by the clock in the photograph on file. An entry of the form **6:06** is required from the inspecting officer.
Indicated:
**9:48**
